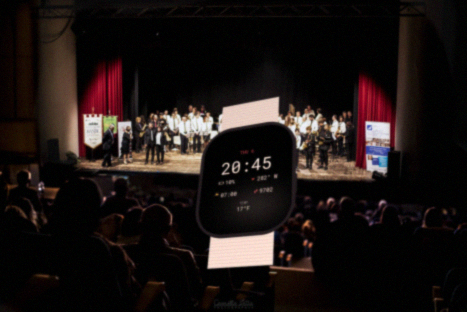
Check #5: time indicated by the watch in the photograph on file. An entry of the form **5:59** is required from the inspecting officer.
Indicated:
**20:45**
